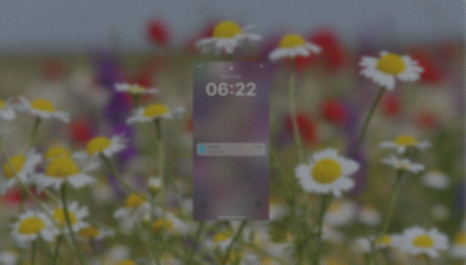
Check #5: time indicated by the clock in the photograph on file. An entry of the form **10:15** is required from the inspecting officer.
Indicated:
**6:22**
